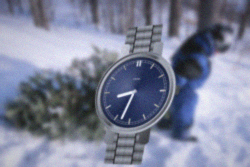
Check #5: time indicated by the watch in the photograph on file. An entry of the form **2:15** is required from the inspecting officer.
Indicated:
**8:33**
